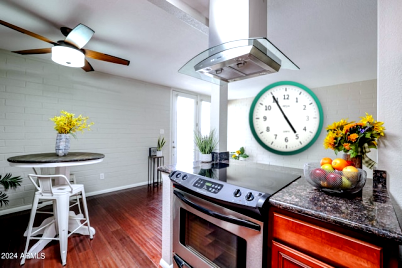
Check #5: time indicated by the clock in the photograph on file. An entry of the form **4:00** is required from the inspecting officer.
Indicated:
**4:55**
